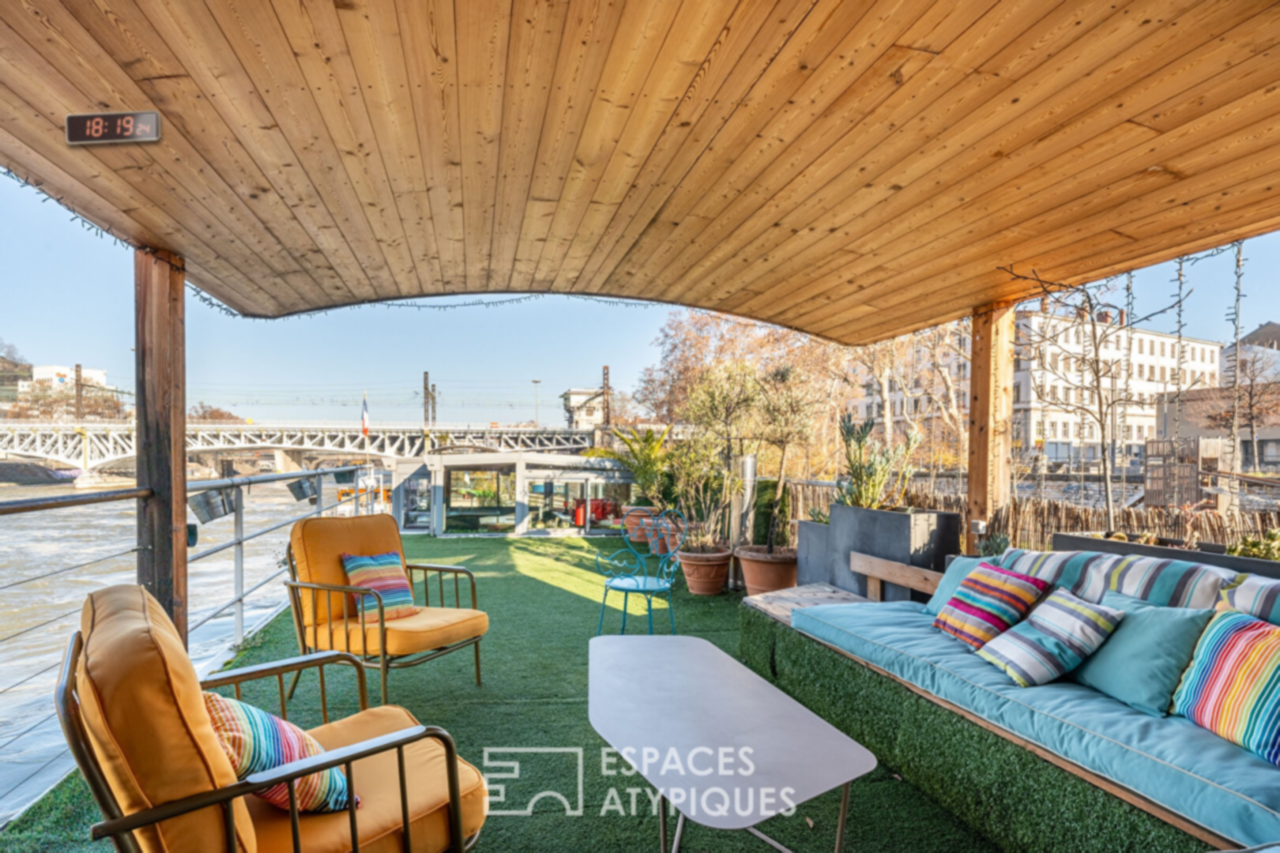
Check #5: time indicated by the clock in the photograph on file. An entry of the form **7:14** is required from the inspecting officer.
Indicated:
**18:19**
